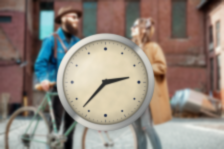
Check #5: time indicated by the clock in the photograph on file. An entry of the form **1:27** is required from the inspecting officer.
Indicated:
**2:37**
